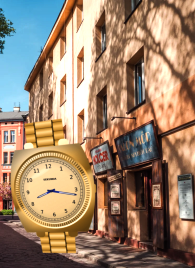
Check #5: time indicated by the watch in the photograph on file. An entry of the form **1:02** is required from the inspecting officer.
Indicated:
**8:17**
